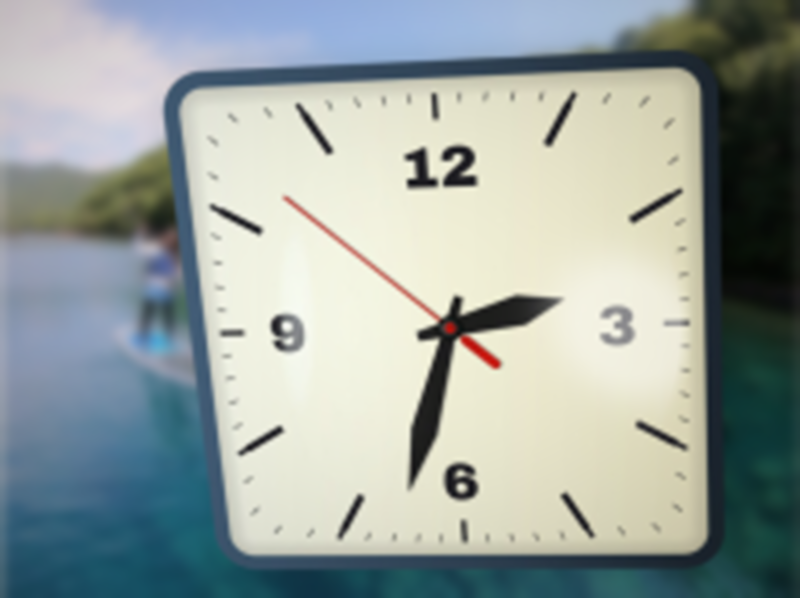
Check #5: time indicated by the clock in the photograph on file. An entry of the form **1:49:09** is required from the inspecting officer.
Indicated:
**2:32:52**
